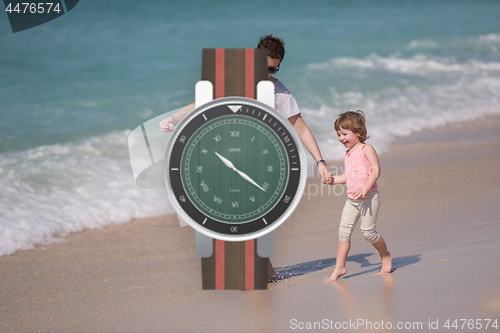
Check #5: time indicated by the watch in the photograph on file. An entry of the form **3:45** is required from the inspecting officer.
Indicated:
**10:21**
